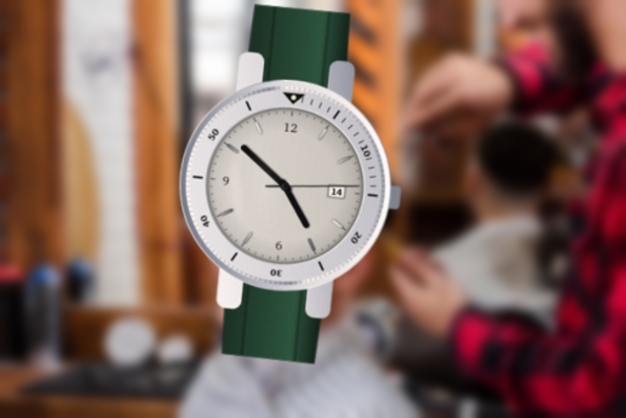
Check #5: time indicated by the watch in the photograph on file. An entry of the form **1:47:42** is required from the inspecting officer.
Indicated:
**4:51:14**
